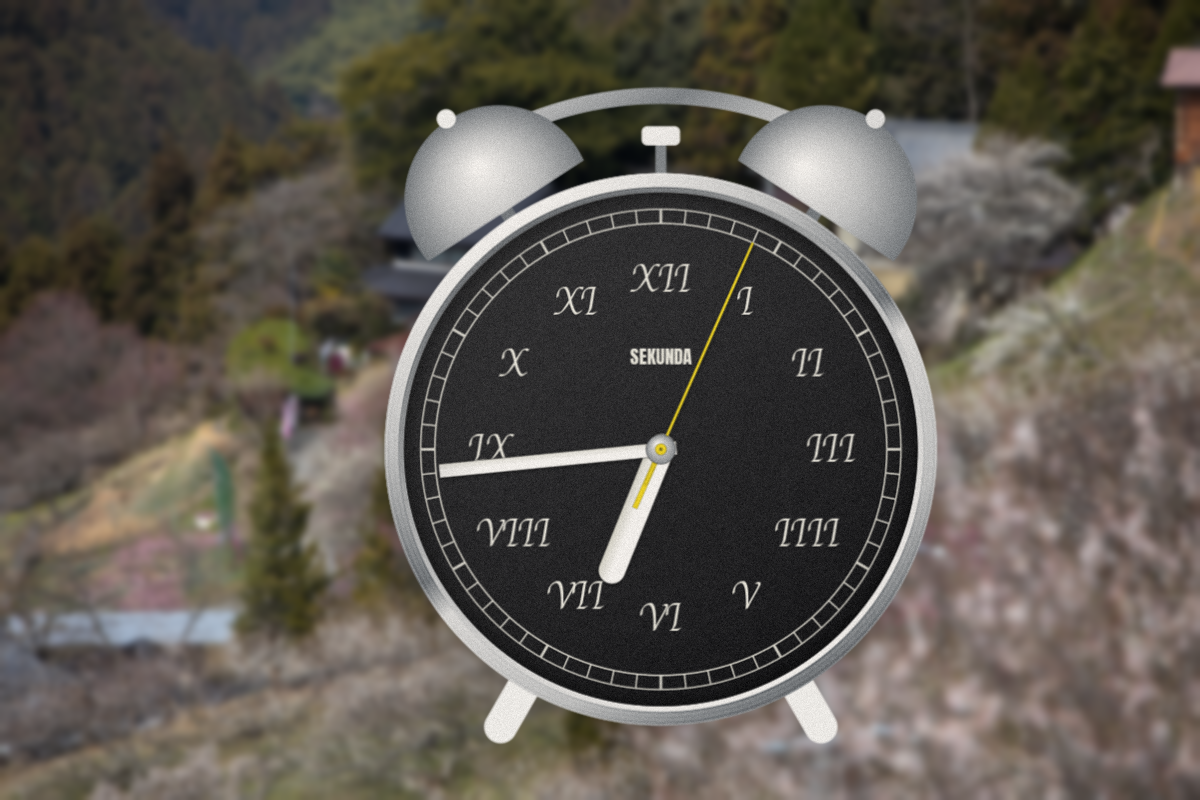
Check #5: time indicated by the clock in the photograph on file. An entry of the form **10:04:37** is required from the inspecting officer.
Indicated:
**6:44:04**
